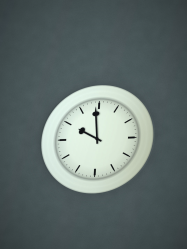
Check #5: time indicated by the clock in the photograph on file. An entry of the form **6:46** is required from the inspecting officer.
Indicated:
**9:59**
